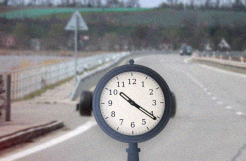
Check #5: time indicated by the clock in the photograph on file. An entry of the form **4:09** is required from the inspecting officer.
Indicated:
**10:21**
